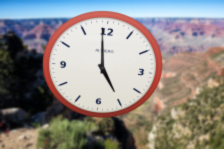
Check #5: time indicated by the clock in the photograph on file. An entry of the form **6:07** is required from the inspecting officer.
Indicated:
**4:59**
